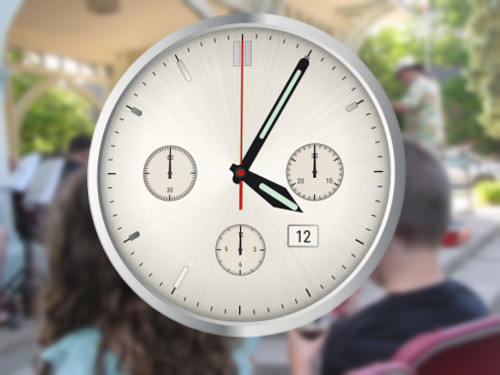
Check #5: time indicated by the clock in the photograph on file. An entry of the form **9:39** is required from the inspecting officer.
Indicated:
**4:05**
